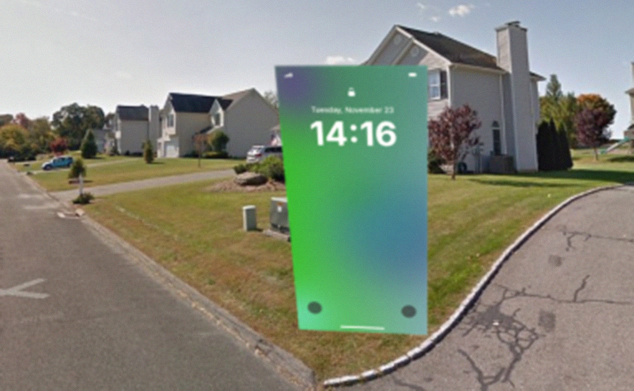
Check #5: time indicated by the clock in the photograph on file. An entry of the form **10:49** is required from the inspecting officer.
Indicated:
**14:16**
